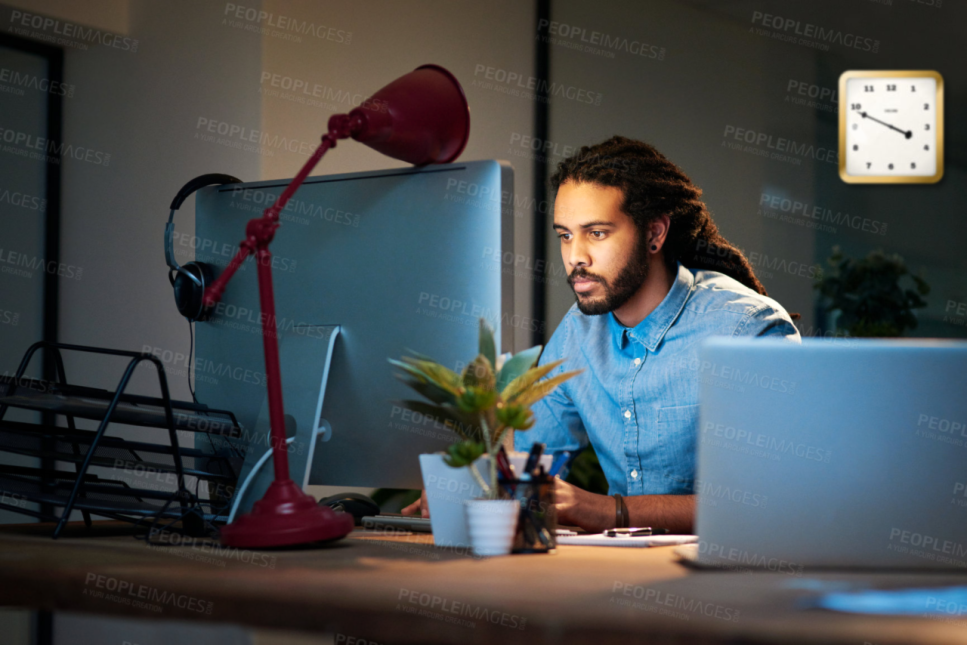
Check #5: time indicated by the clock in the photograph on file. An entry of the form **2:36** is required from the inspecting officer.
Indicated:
**3:49**
